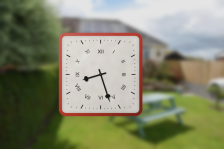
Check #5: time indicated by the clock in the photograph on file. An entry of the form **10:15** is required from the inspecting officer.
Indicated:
**8:27**
